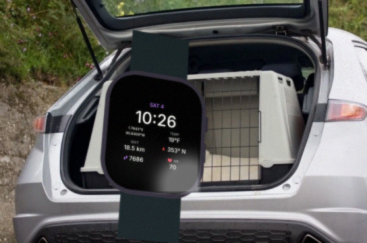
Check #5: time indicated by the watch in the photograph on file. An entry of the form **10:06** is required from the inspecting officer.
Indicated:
**10:26**
